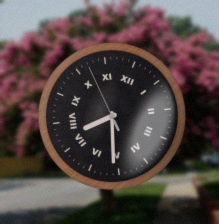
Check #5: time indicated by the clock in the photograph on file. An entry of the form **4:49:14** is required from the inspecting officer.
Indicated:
**7:25:52**
